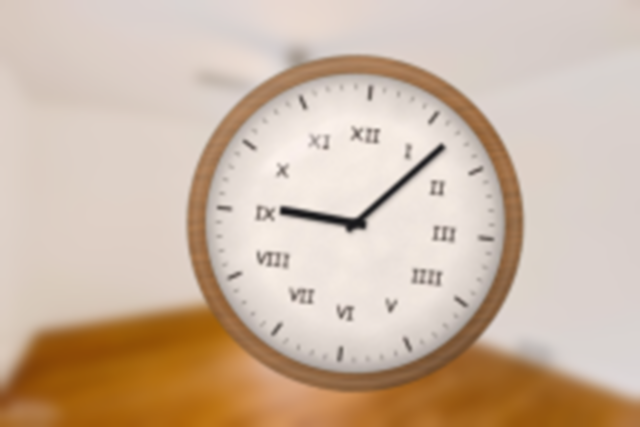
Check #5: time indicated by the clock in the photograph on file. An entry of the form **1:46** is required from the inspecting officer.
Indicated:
**9:07**
